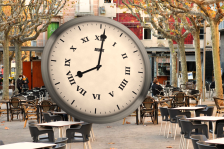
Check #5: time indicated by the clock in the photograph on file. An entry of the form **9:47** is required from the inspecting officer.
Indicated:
**8:01**
